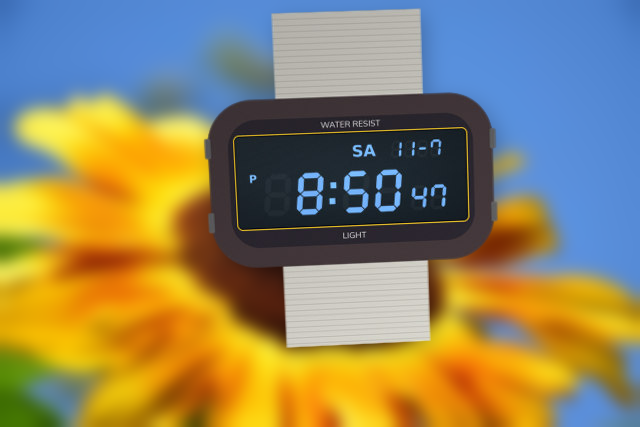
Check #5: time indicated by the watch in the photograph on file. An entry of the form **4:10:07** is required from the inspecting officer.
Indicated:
**8:50:47**
